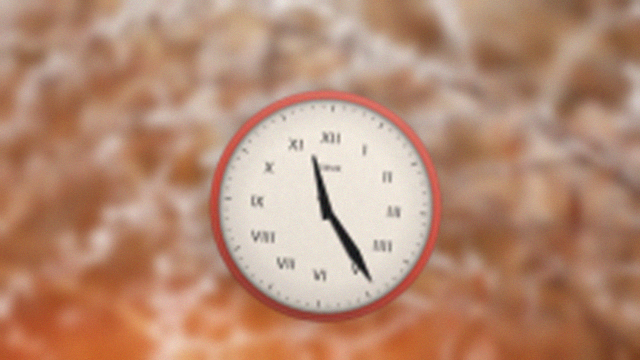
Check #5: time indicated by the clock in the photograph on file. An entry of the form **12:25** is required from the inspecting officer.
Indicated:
**11:24**
